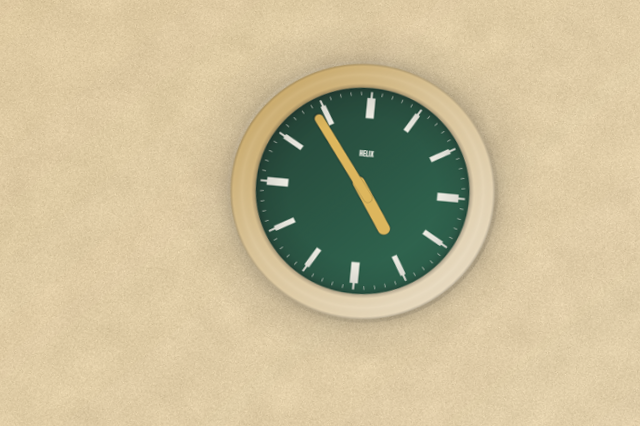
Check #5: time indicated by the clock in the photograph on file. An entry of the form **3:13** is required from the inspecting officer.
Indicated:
**4:54**
